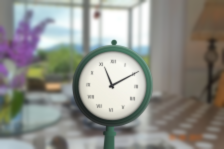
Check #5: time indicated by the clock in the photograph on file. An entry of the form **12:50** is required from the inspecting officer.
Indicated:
**11:10**
